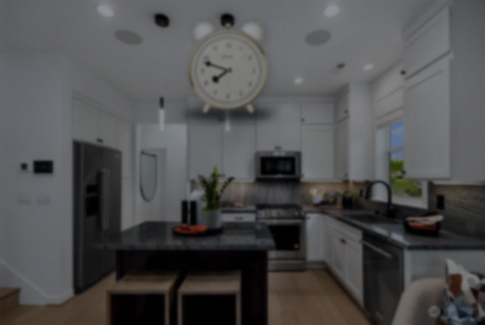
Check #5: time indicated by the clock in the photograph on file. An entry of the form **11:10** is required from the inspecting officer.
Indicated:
**7:48**
